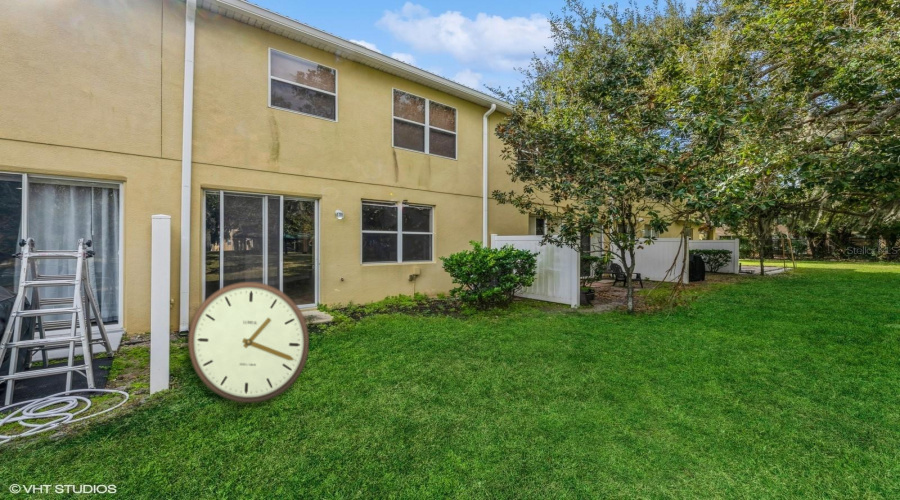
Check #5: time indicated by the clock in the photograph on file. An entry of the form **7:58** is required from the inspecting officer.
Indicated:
**1:18**
